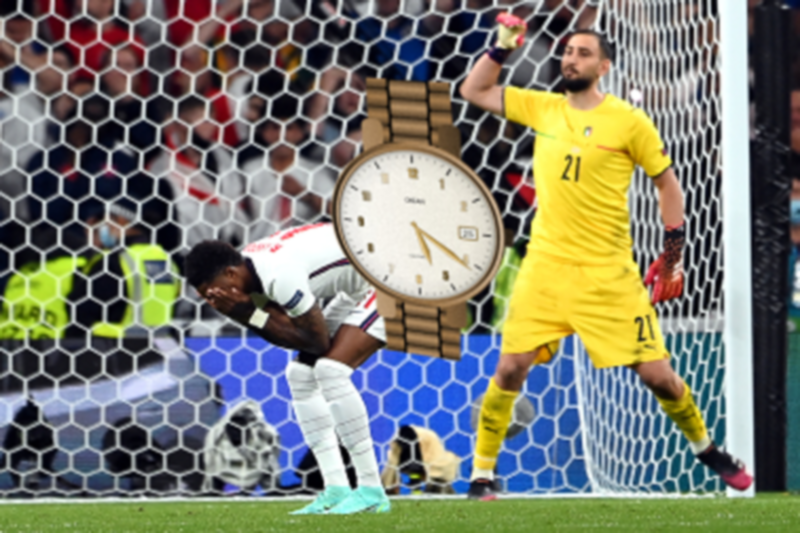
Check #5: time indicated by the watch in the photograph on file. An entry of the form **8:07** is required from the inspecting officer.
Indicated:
**5:21**
